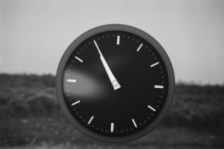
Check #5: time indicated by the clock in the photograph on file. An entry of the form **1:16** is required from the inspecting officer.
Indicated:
**10:55**
